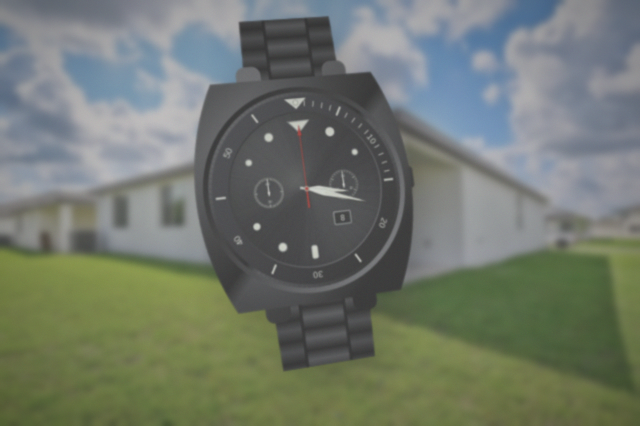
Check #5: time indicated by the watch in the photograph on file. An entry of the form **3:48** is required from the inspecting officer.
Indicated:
**3:18**
